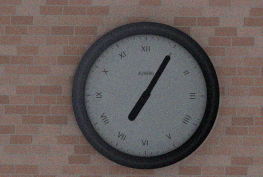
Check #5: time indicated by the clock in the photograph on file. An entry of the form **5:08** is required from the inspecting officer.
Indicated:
**7:05**
